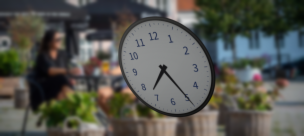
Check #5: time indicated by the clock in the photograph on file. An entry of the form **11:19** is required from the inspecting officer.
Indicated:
**7:25**
